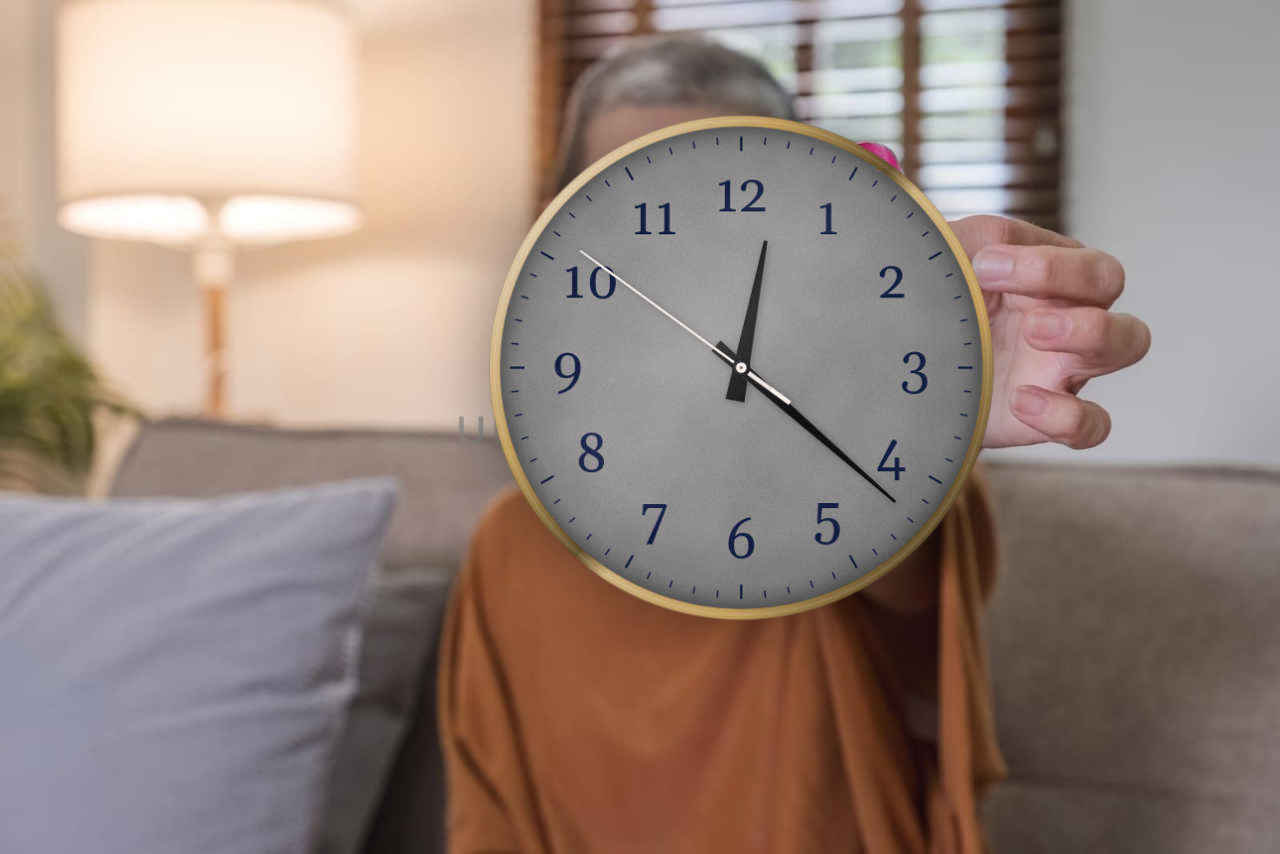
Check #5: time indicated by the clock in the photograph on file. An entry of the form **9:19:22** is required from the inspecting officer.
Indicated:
**12:21:51**
